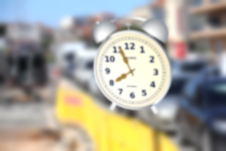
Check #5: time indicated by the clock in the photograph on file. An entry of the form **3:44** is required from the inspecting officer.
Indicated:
**7:56**
